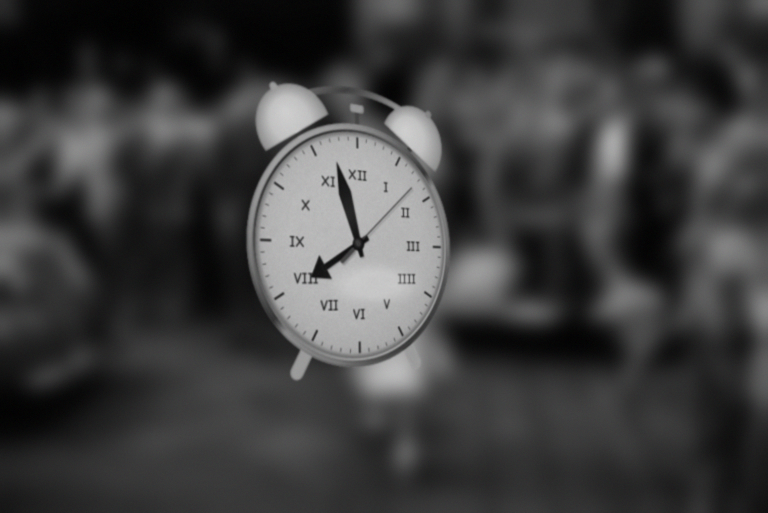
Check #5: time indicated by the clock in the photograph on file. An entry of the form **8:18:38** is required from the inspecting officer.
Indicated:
**7:57:08**
